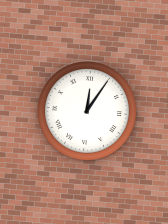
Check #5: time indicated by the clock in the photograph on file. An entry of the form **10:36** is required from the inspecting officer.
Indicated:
**12:05**
